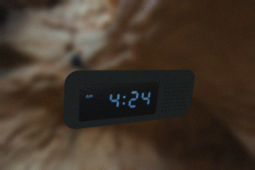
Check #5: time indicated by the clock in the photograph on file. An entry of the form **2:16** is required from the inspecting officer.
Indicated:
**4:24**
